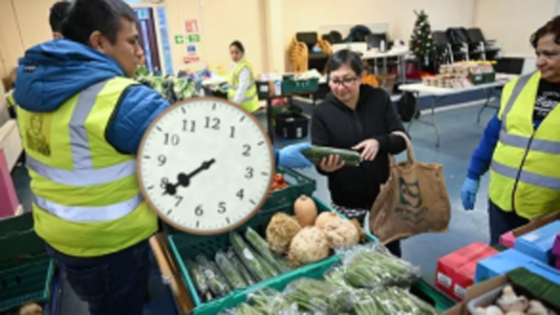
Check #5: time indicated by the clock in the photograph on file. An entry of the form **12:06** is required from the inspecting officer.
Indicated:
**7:38**
